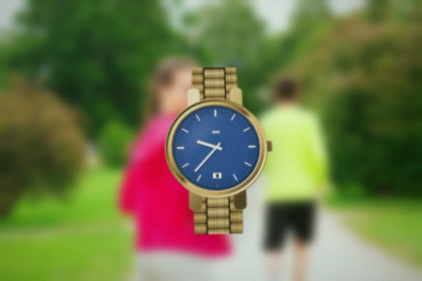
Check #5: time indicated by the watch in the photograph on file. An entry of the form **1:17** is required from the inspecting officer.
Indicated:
**9:37**
